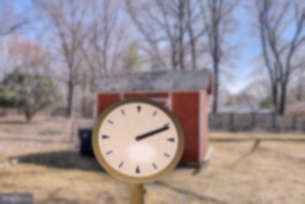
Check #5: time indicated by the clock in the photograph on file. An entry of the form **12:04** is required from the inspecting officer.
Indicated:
**2:11**
